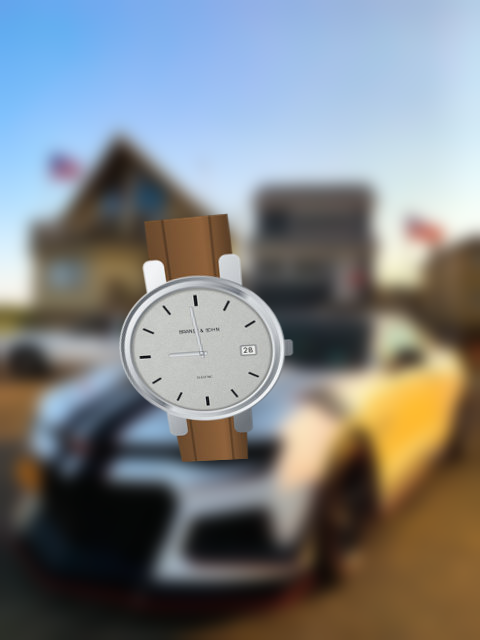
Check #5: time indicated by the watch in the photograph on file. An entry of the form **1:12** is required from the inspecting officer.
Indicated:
**8:59**
